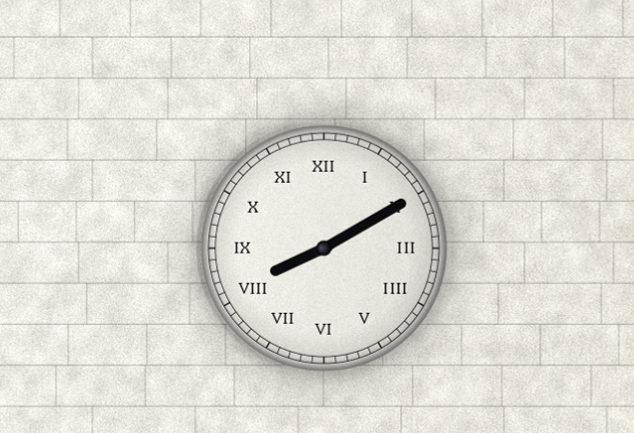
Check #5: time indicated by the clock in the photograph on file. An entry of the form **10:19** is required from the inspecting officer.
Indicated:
**8:10**
